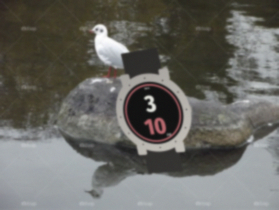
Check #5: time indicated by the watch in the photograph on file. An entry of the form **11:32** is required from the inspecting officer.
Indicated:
**3:10**
